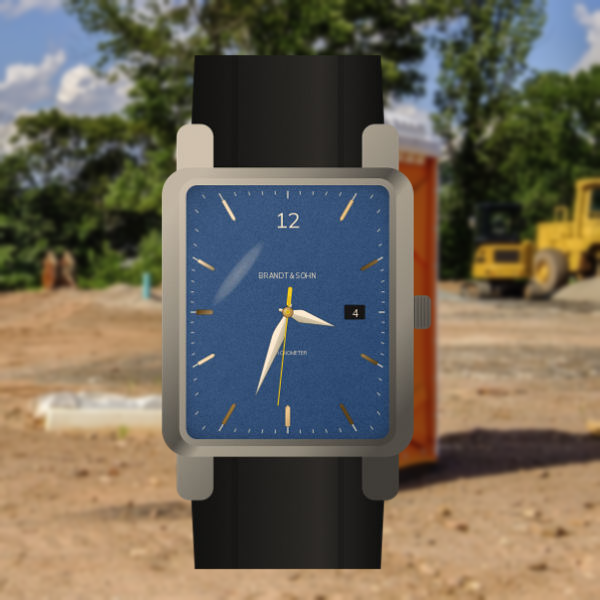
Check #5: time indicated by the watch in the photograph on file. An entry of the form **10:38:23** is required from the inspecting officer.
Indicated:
**3:33:31**
